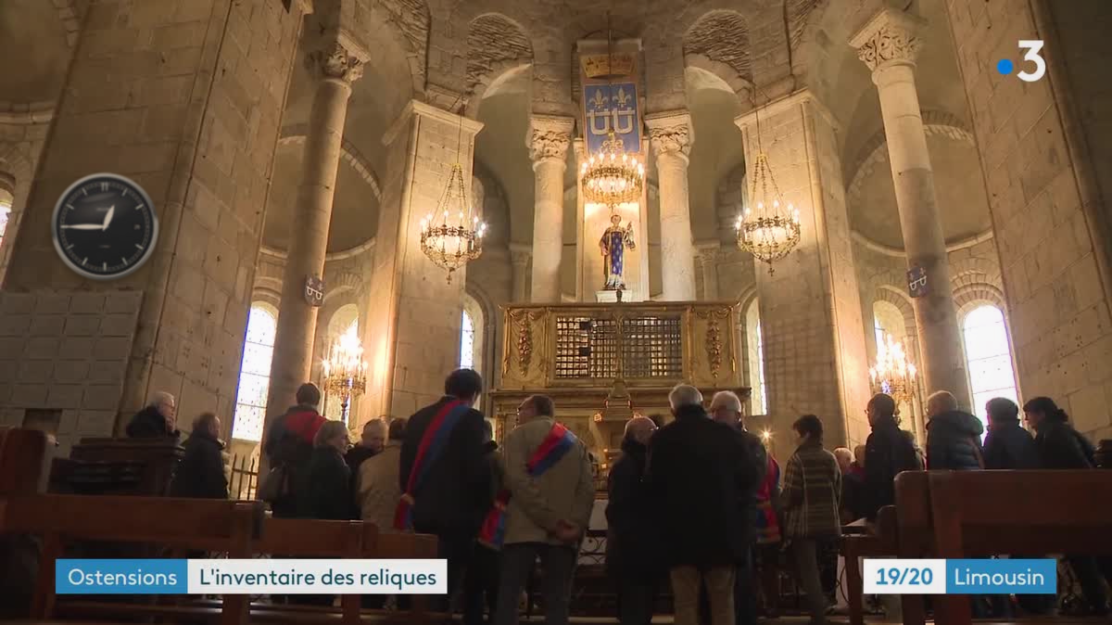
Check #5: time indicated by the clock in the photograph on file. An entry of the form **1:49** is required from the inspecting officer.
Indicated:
**12:45**
